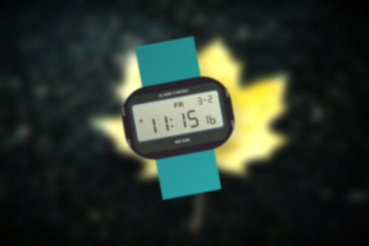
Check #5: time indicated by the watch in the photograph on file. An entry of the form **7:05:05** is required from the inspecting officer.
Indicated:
**11:15:16**
